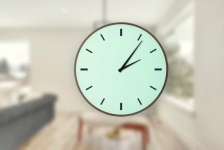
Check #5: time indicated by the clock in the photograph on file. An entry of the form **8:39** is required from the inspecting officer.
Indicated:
**2:06**
